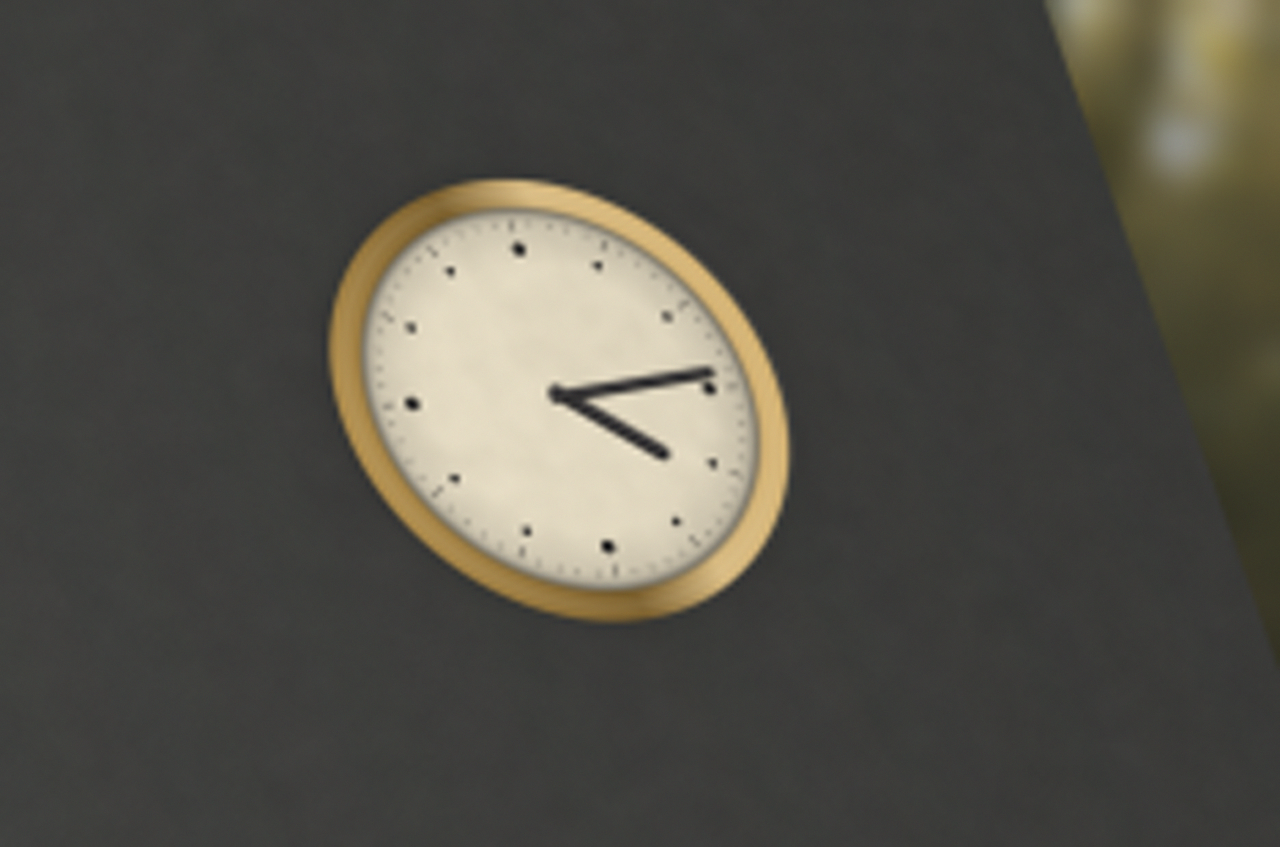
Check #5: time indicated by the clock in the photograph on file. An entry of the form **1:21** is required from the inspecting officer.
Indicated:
**4:14**
